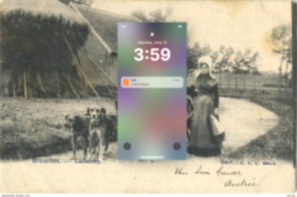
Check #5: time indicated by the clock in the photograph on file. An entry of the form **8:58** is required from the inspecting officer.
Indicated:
**3:59**
